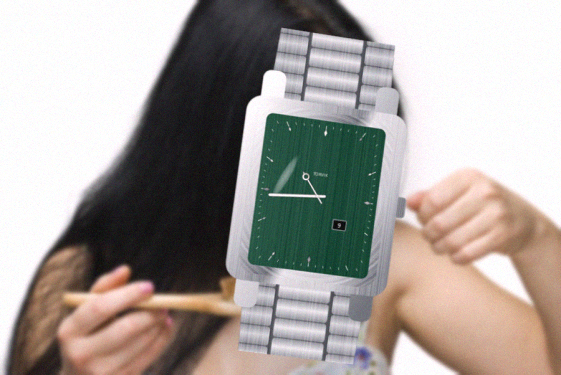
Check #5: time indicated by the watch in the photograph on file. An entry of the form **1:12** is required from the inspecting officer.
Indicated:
**10:44**
